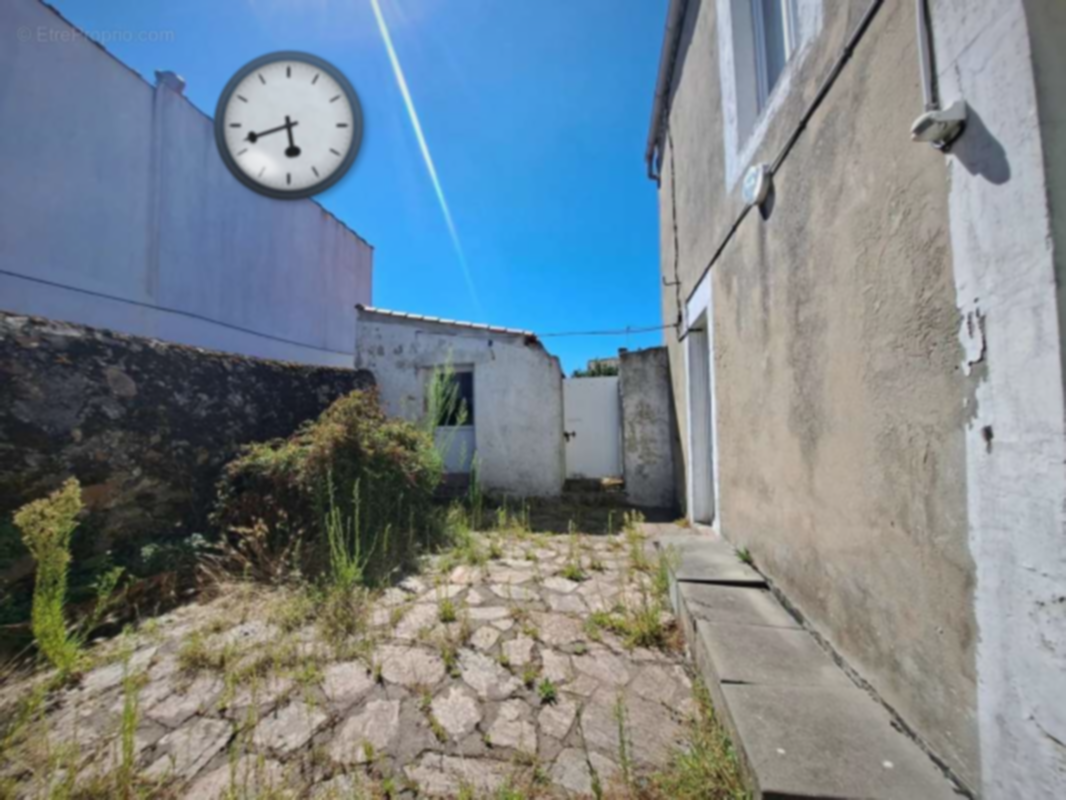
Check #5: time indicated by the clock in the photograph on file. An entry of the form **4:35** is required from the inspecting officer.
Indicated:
**5:42**
